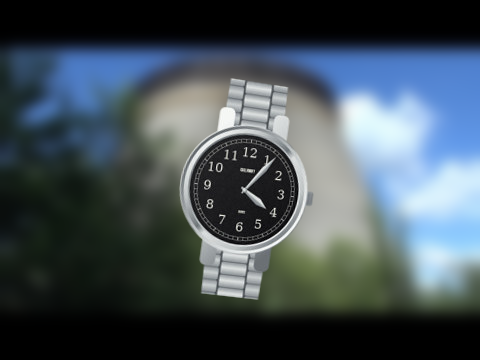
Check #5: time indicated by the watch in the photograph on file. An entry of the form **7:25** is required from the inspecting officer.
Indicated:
**4:06**
